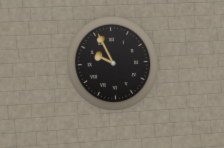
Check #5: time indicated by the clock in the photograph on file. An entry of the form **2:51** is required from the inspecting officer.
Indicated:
**9:56**
